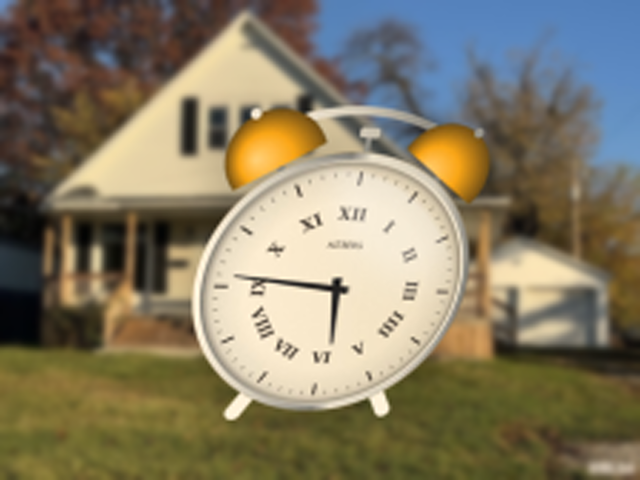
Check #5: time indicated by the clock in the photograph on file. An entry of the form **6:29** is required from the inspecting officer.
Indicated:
**5:46**
